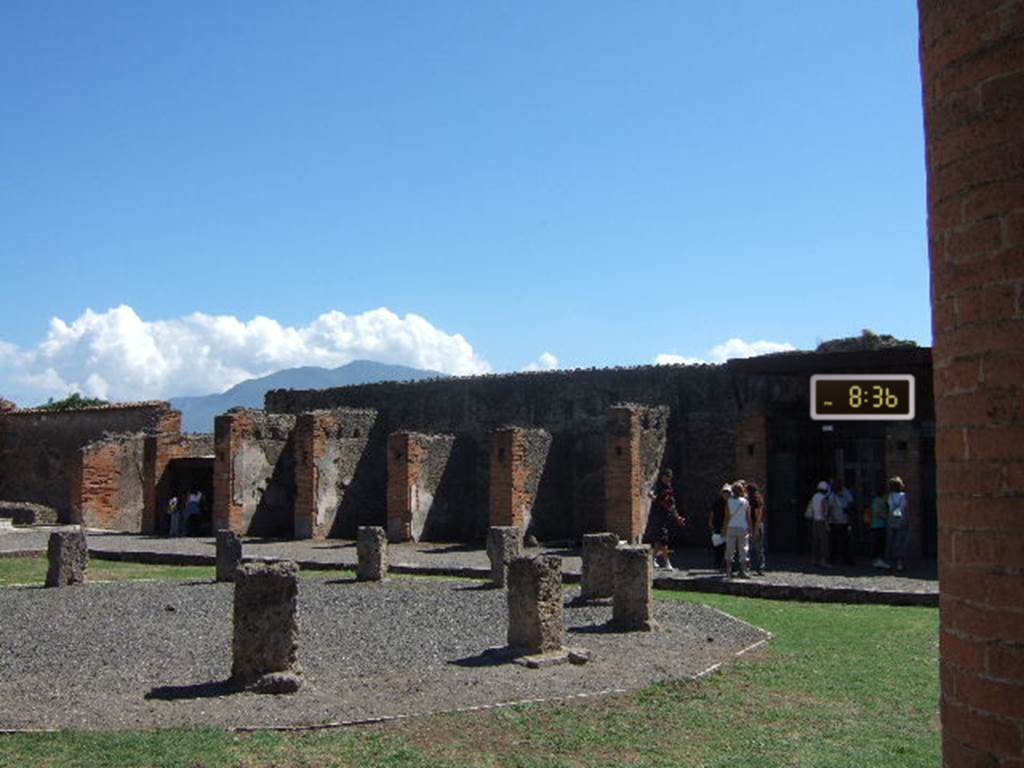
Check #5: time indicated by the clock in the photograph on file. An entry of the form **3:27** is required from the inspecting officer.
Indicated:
**8:36**
